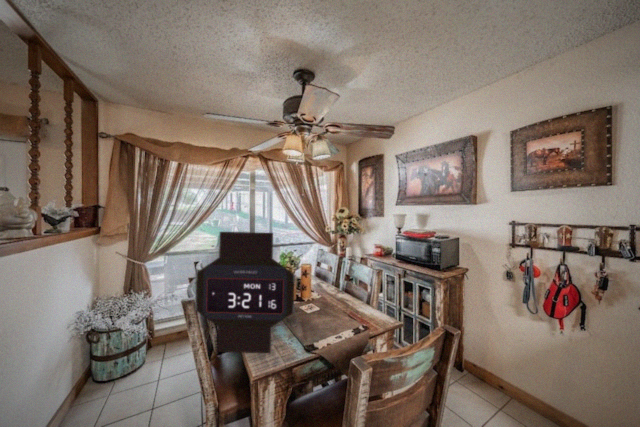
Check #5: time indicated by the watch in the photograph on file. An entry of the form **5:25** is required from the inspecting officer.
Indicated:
**3:21**
